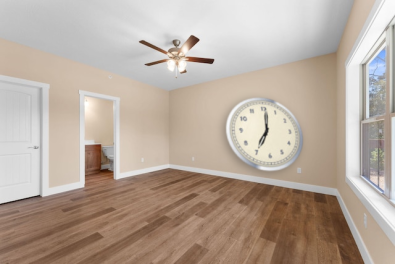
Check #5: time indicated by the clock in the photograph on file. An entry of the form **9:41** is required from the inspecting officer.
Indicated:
**7:01**
